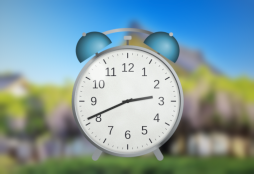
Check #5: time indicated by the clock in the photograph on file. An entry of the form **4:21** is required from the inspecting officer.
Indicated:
**2:41**
